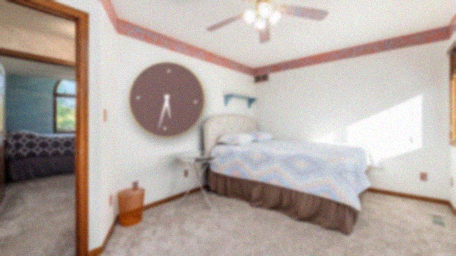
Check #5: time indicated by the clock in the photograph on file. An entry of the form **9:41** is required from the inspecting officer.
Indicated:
**5:32**
